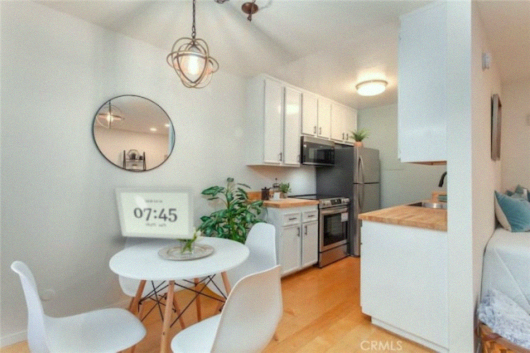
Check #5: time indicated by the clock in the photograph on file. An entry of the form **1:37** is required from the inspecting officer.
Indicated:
**7:45**
